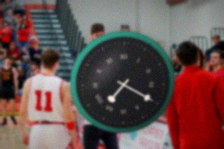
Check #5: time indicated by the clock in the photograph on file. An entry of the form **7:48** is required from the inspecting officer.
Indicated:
**7:20**
